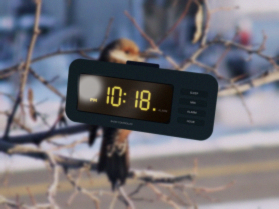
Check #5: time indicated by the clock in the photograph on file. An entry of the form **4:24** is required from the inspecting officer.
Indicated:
**10:18**
